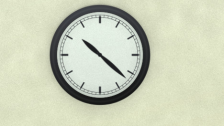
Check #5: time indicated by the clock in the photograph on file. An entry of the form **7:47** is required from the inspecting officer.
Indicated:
**10:22**
